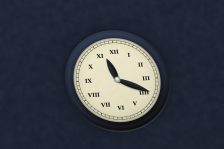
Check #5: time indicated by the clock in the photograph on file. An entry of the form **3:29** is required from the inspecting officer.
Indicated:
**11:19**
